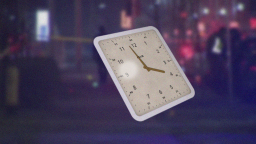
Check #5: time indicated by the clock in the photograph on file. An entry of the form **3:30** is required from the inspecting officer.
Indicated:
**3:58**
